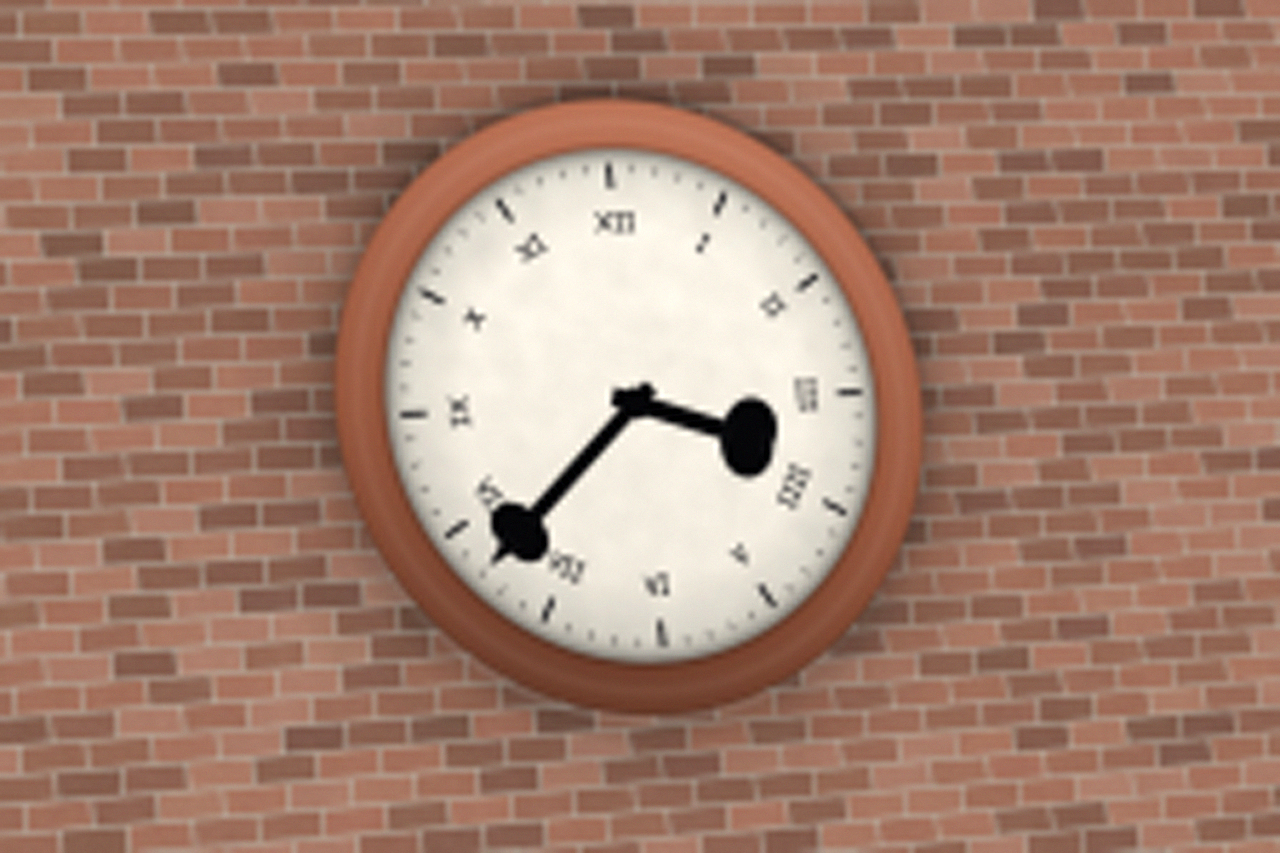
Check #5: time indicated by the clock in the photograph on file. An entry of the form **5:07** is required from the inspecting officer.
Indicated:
**3:38**
